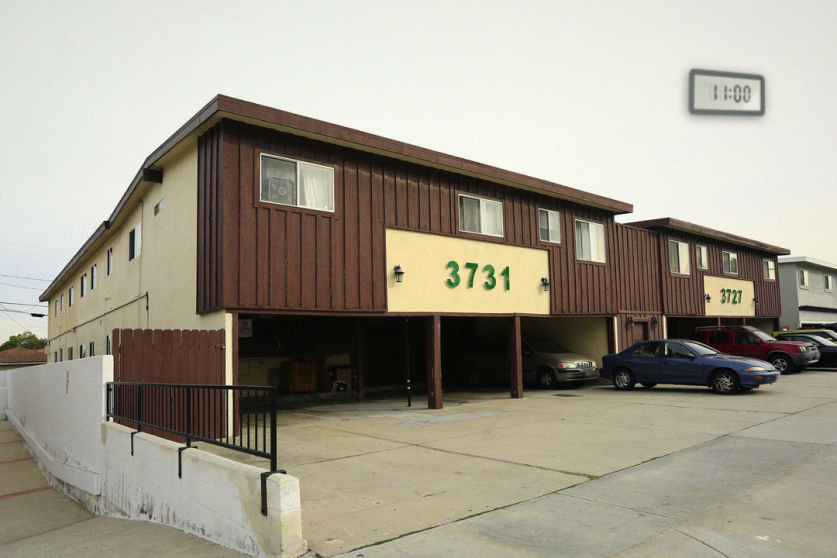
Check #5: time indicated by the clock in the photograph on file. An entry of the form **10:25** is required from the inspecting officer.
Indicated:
**11:00**
